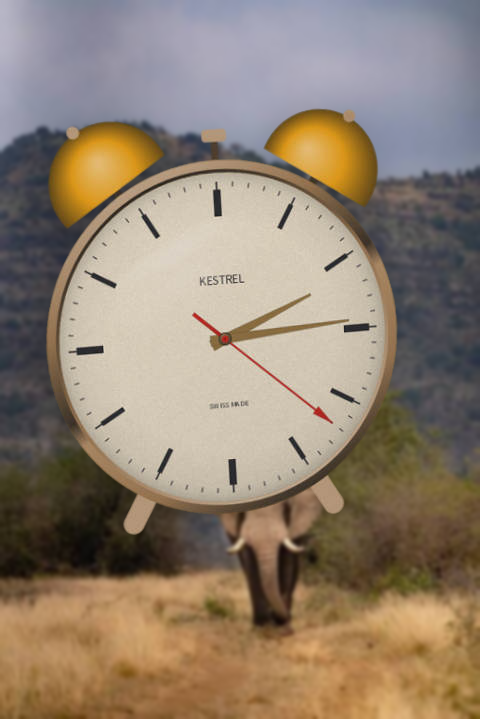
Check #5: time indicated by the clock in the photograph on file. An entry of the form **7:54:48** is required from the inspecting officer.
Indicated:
**2:14:22**
